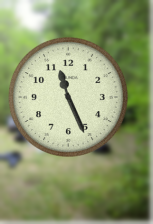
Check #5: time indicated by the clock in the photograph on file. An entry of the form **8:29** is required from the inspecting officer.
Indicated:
**11:26**
